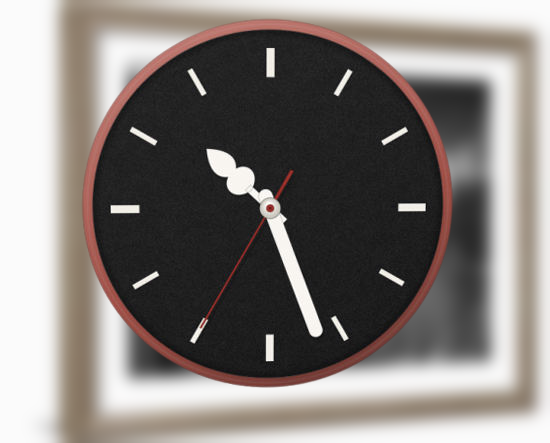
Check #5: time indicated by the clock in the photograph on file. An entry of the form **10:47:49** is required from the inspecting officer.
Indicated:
**10:26:35**
